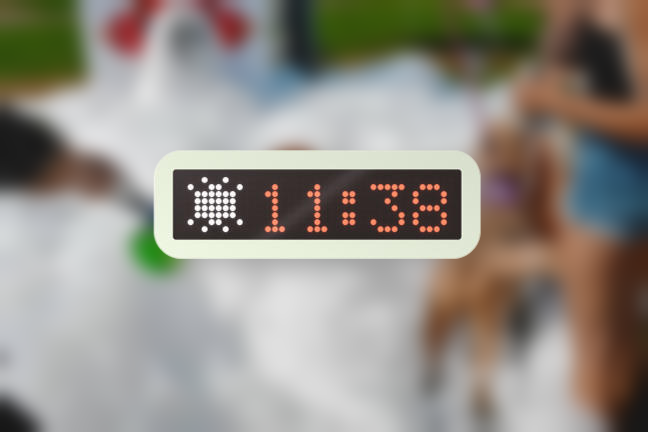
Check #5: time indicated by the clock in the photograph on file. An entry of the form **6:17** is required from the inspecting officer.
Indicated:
**11:38**
